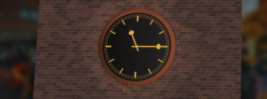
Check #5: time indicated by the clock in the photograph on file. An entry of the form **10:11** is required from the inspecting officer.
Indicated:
**11:15**
